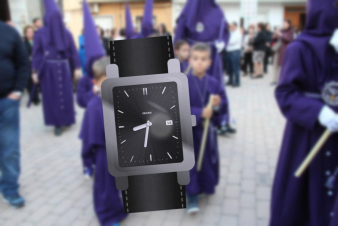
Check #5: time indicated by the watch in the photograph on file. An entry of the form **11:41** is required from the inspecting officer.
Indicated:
**8:32**
